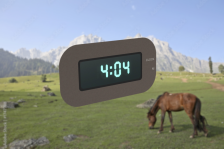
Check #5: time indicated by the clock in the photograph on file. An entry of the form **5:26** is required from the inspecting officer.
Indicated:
**4:04**
